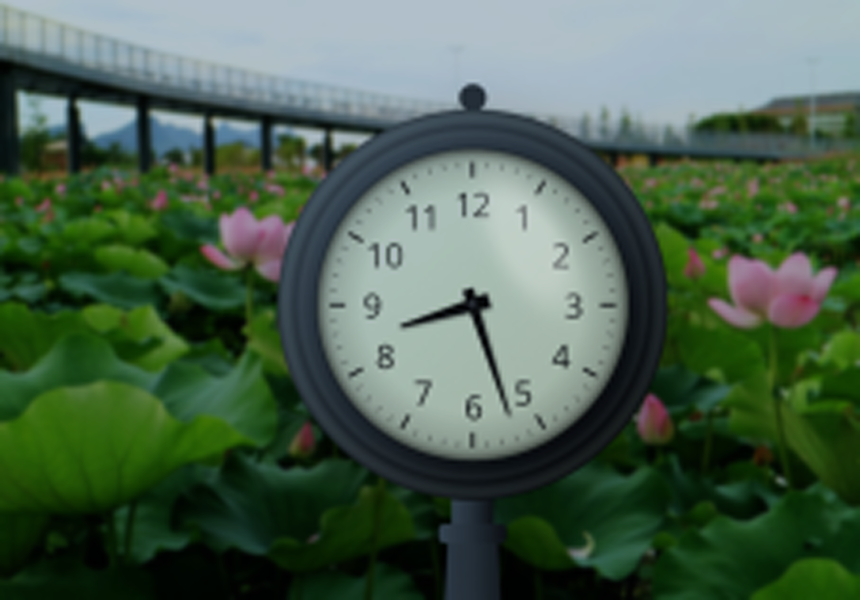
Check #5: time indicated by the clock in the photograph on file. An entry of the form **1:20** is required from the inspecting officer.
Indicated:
**8:27**
